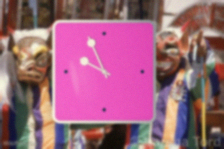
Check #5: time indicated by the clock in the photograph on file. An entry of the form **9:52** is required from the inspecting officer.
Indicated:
**9:56**
